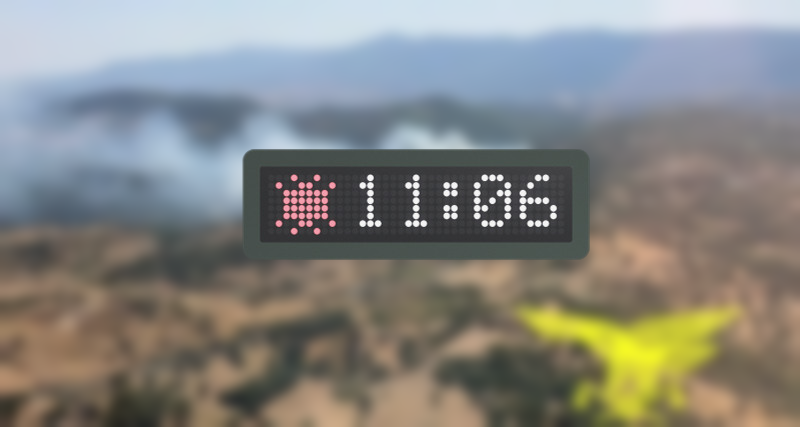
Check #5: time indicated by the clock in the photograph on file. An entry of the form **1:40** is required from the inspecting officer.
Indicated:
**11:06**
